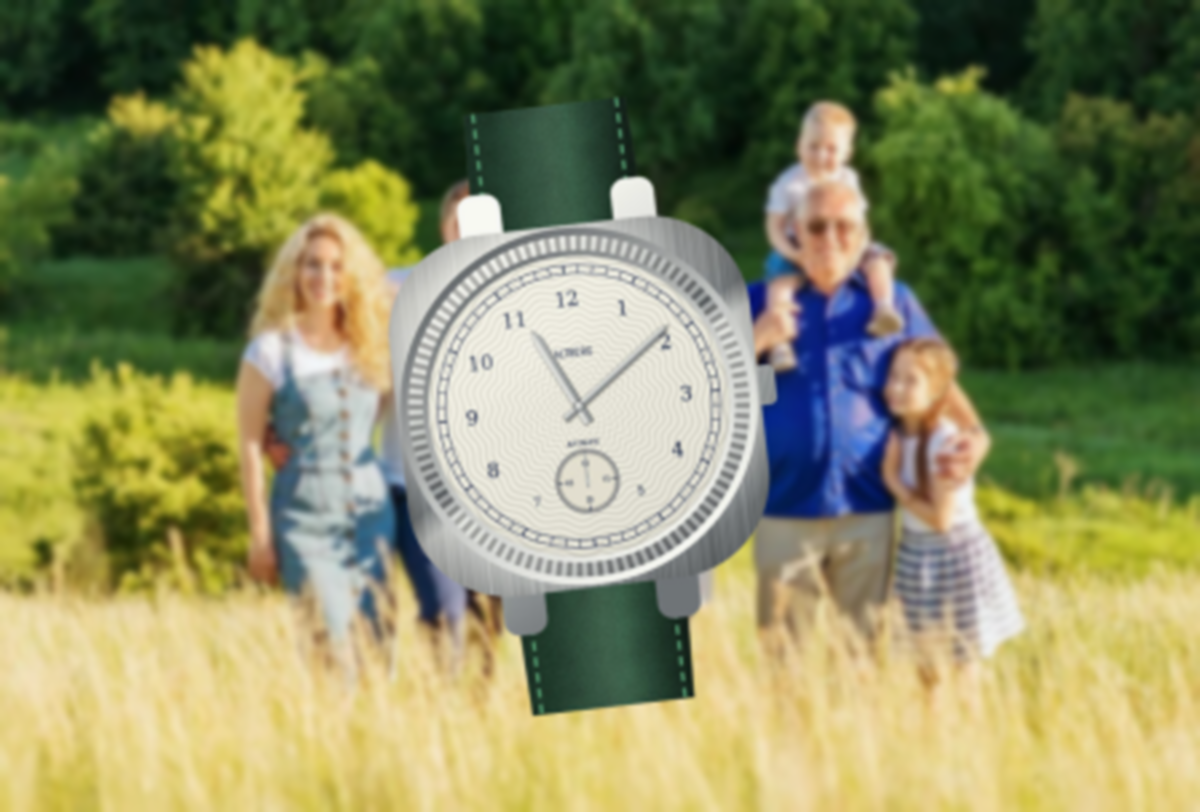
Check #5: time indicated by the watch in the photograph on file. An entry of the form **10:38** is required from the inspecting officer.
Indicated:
**11:09**
